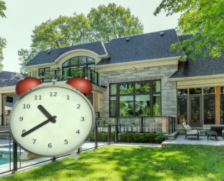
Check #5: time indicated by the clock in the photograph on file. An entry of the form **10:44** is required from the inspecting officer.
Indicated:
**10:39**
